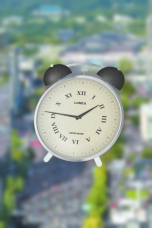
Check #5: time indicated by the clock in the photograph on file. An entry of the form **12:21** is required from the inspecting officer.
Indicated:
**1:46**
